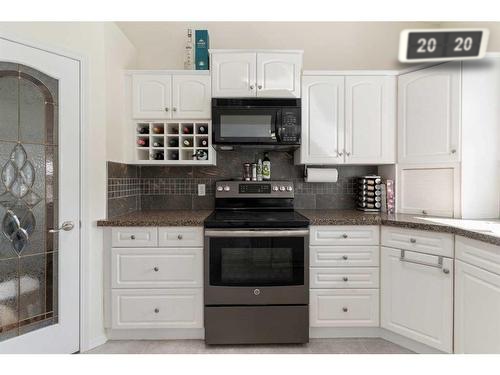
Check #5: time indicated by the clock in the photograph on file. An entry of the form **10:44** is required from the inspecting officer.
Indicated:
**20:20**
